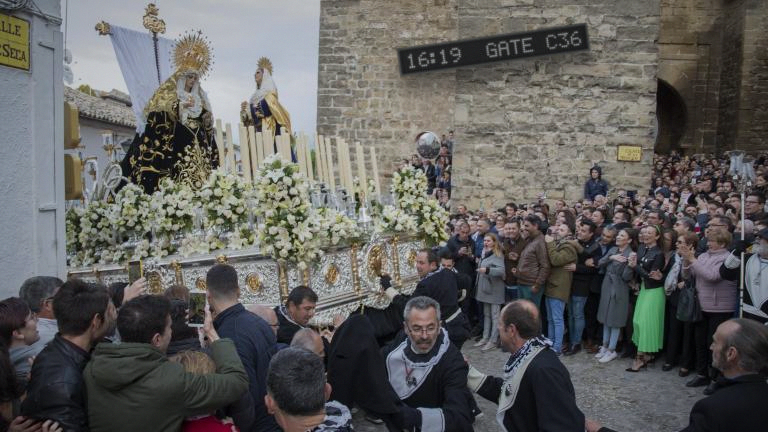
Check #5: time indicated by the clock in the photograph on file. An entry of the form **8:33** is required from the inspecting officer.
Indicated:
**16:19**
